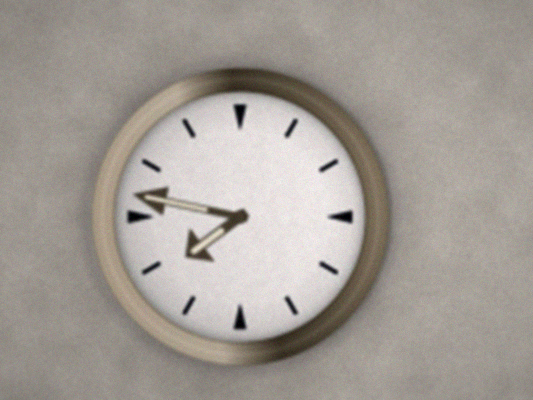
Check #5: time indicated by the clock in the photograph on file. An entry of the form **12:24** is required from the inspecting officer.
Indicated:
**7:47**
